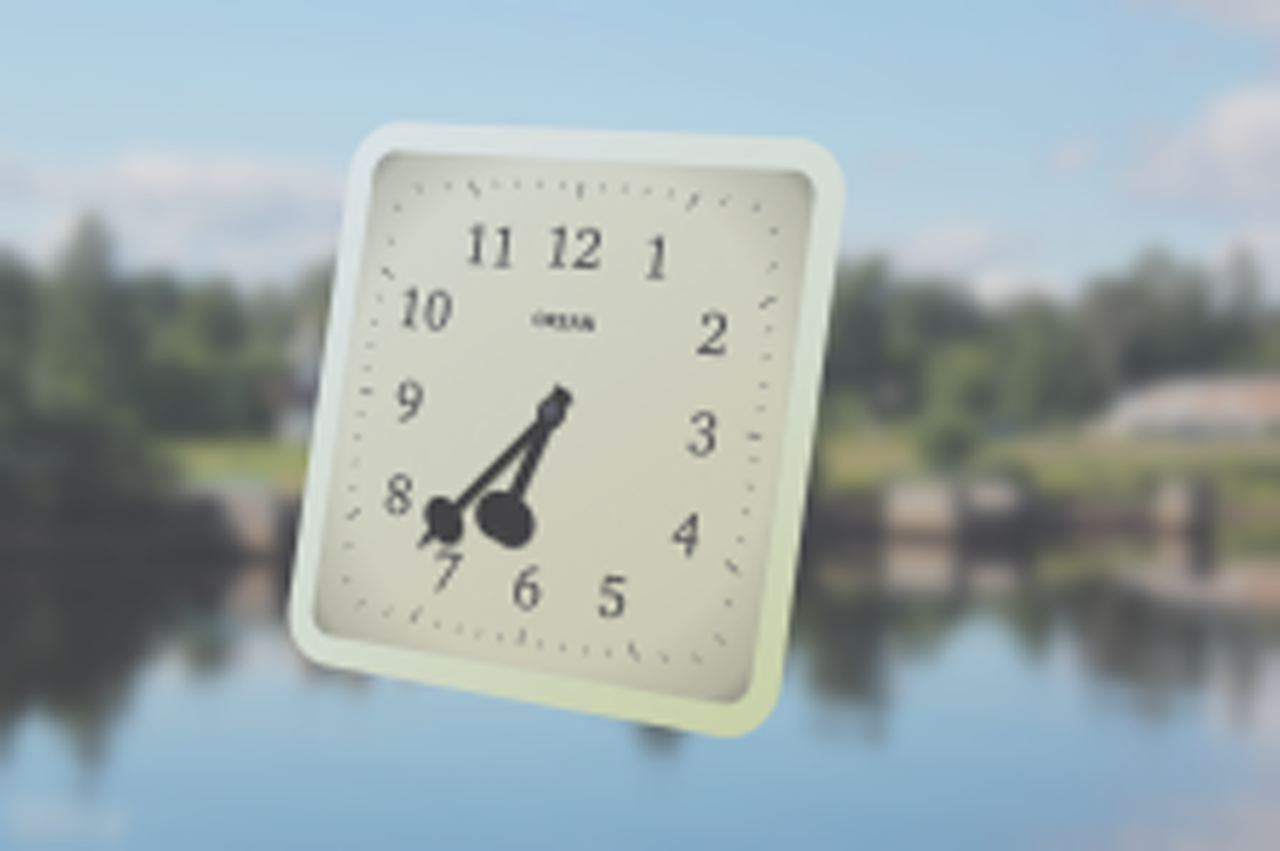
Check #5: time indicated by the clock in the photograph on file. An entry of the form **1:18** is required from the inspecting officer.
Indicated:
**6:37**
